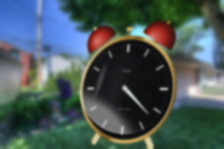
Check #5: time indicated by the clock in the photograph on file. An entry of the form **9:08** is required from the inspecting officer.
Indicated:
**4:22**
